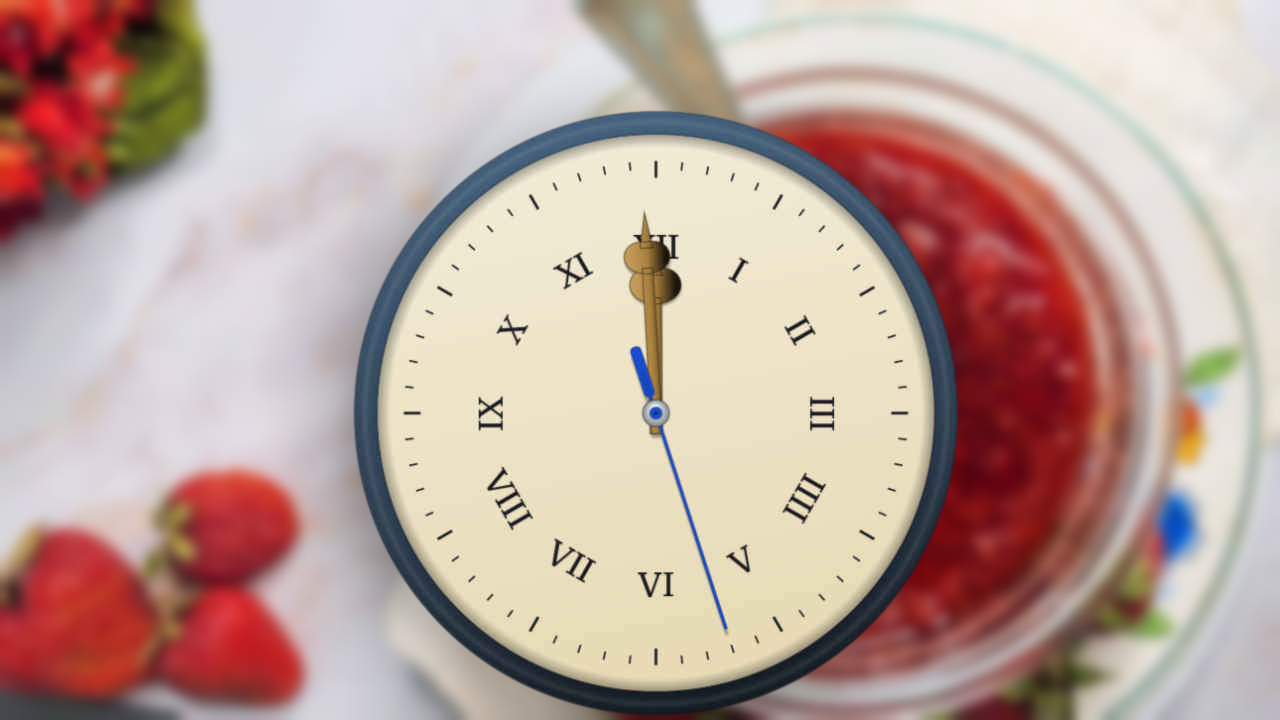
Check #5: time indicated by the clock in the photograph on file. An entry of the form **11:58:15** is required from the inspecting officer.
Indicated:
**11:59:27**
